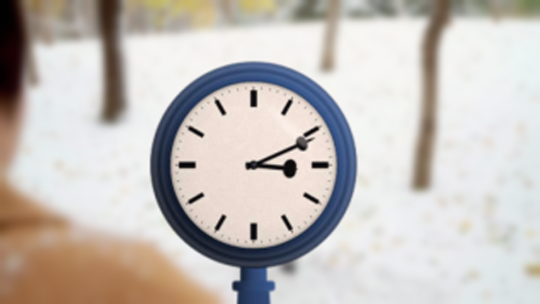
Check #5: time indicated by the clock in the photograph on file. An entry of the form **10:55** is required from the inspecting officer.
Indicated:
**3:11**
